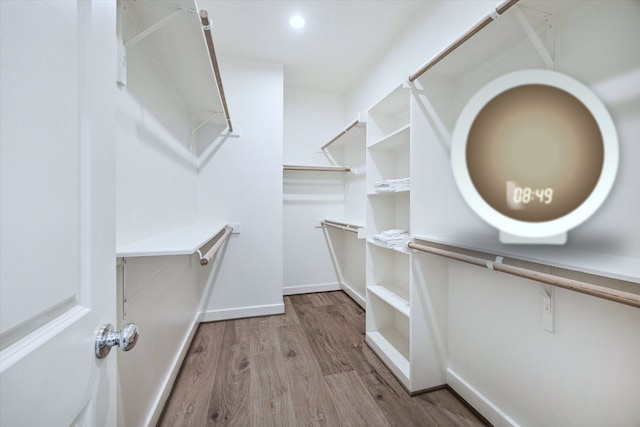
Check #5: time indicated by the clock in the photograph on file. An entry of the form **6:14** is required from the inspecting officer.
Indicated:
**8:49**
